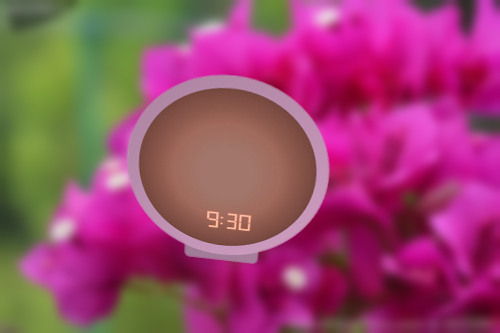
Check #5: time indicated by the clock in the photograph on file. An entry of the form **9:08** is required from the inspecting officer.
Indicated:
**9:30**
